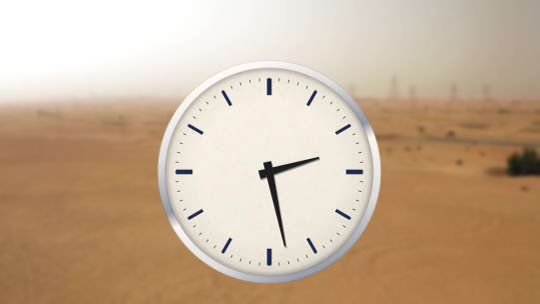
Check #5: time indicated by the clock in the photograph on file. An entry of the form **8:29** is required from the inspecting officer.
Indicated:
**2:28**
